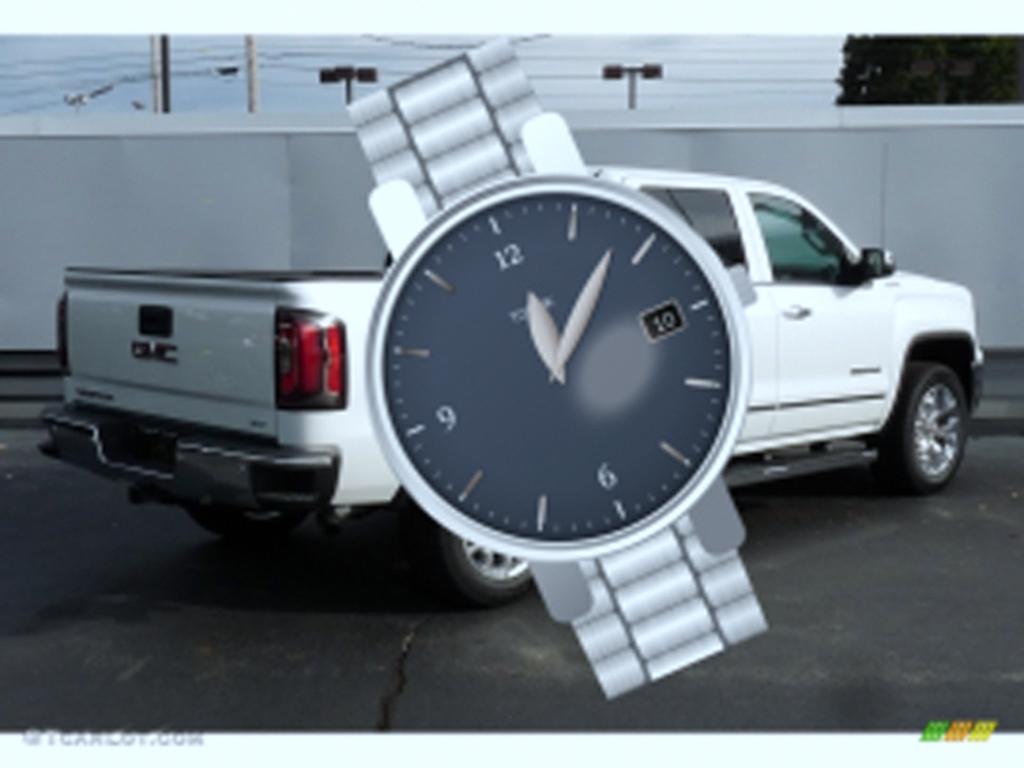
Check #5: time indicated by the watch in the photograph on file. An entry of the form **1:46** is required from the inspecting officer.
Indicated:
**12:08**
